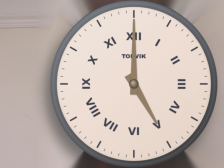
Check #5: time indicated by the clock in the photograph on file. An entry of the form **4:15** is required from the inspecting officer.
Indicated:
**5:00**
